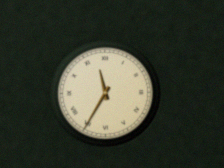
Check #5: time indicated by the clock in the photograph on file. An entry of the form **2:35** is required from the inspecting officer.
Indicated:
**11:35**
